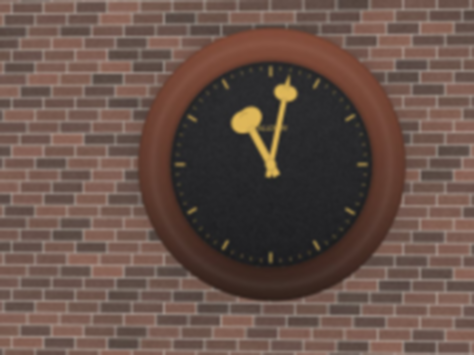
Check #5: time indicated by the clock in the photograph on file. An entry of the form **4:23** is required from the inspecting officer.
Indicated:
**11:02**
